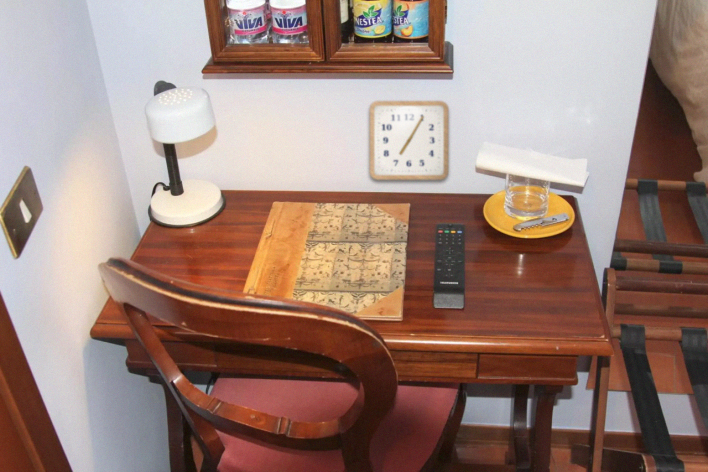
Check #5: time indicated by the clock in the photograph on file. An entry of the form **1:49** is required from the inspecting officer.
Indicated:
**7:05**
